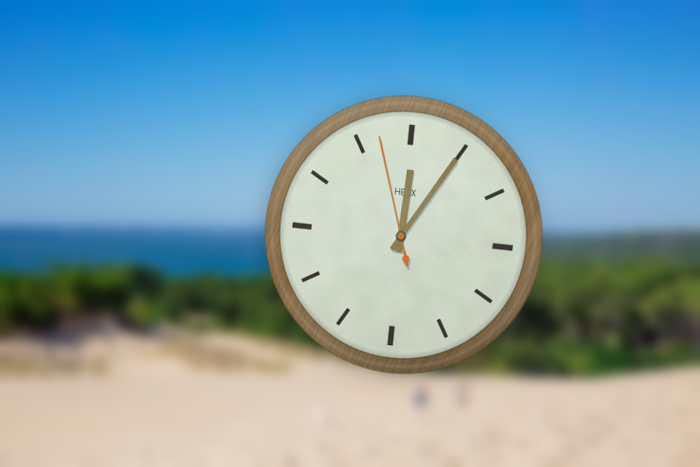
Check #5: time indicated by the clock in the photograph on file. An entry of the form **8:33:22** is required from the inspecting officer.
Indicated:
**12:04:57**
